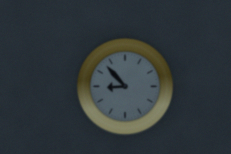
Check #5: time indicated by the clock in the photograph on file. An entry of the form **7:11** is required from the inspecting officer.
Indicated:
**8:53**
